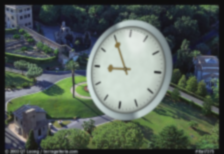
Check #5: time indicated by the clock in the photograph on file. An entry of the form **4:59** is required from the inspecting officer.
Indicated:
**8:55**
